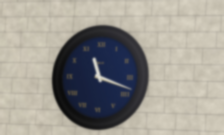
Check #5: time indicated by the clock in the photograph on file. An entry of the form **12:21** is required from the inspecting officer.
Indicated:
**11:18**
